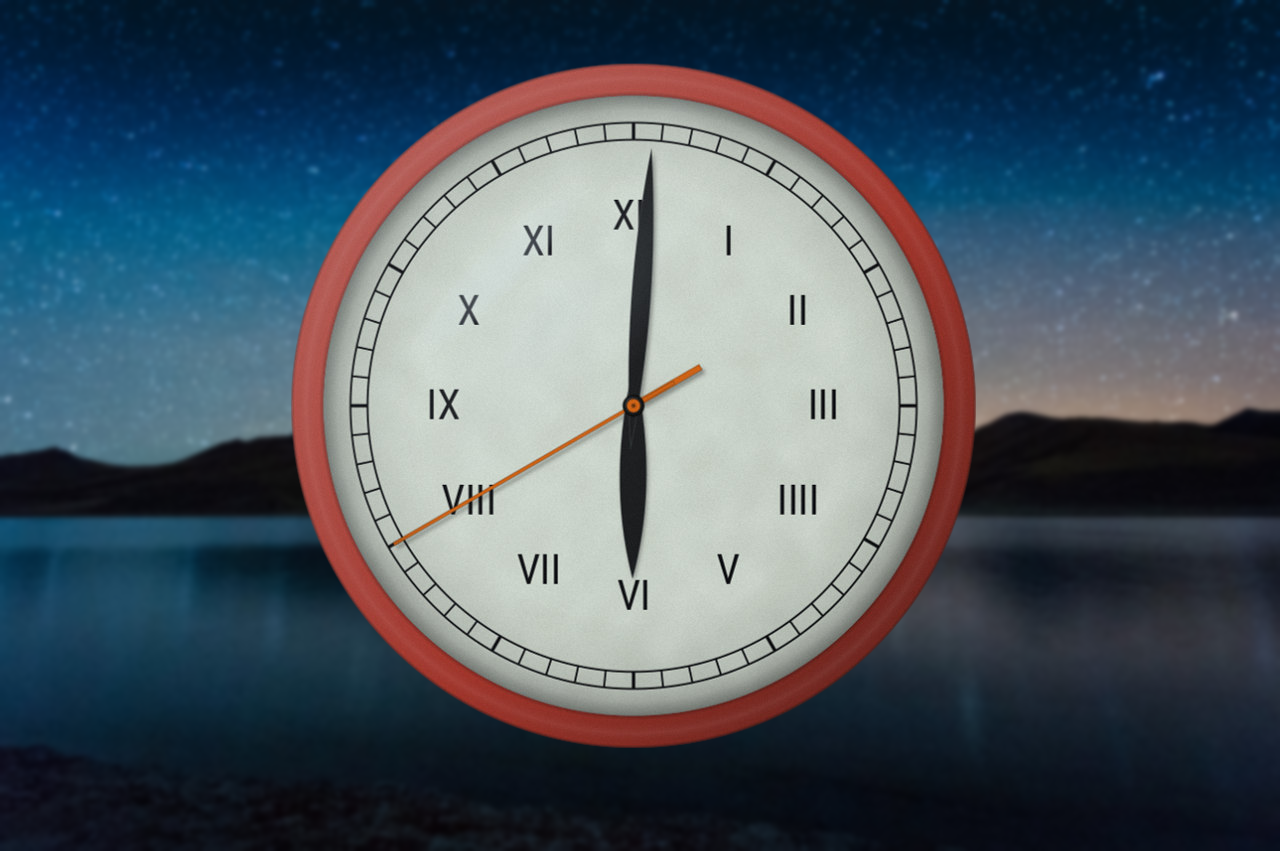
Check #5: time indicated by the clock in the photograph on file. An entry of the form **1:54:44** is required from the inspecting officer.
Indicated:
**6:00:40**
